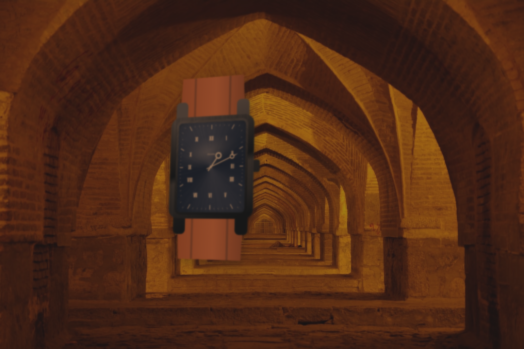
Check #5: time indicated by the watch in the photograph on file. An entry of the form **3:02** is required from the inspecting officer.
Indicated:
**1:11**
